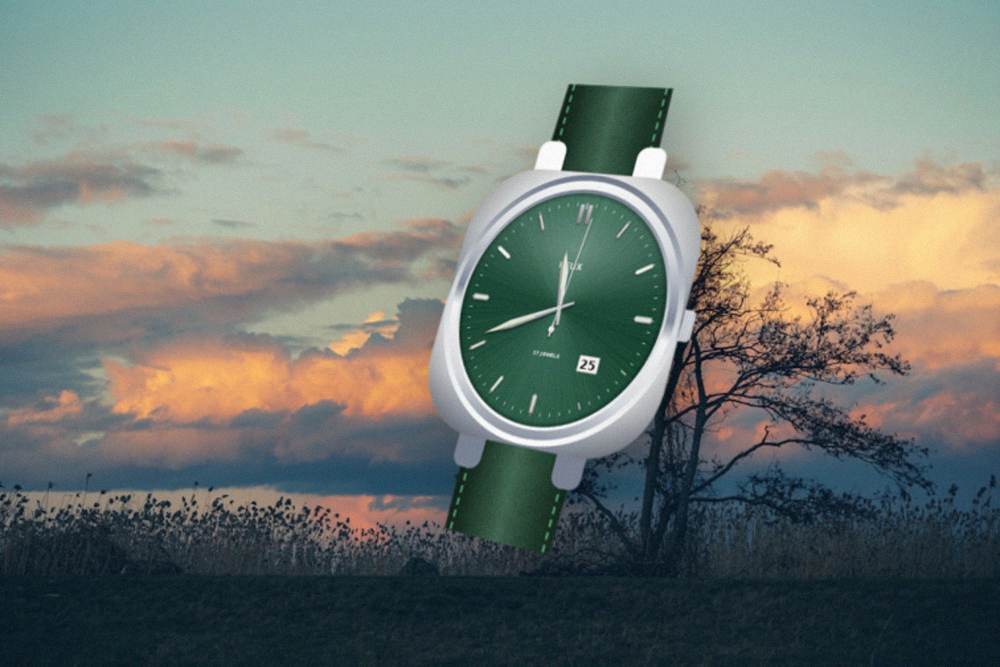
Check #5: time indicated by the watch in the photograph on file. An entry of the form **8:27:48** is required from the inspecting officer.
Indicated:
**11:41:01**
